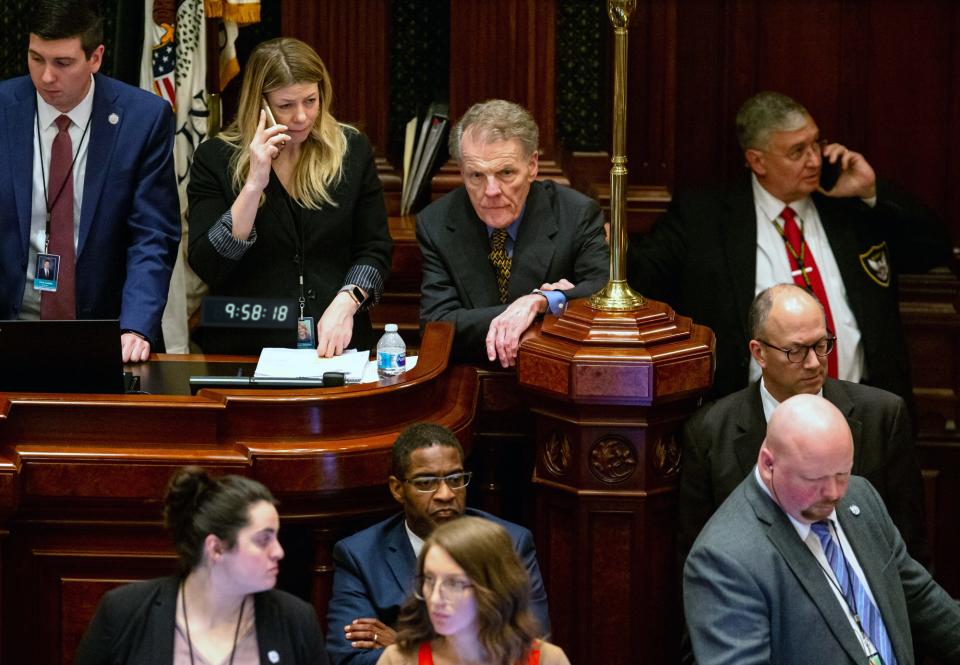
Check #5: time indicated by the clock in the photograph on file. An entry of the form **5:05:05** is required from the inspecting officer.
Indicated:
**9:58:18**
